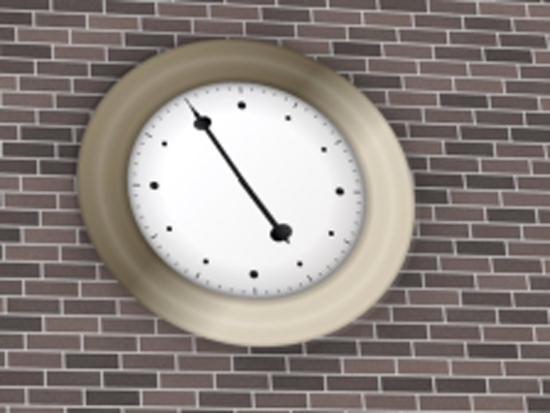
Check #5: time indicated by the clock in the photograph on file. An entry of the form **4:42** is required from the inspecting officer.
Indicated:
**4:55**
